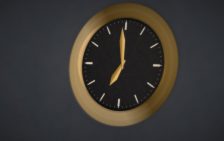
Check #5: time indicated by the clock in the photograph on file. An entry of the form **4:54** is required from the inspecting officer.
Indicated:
**6:59**
